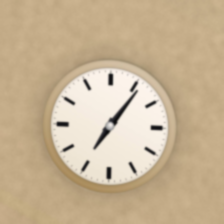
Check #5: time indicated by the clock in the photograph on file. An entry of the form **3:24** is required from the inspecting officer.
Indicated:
**7:06**
